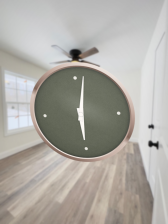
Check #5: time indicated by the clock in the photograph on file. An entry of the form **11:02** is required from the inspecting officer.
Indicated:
**6:02**
